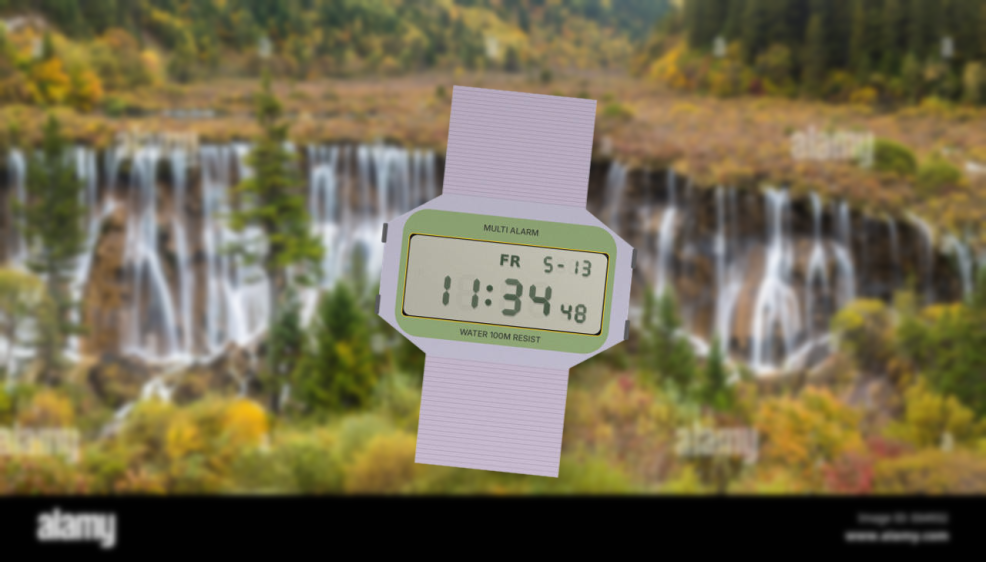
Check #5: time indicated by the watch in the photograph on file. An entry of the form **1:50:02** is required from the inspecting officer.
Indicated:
**11:34:48**
